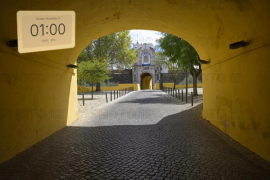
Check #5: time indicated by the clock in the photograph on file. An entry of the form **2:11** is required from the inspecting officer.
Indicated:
**1:00**
